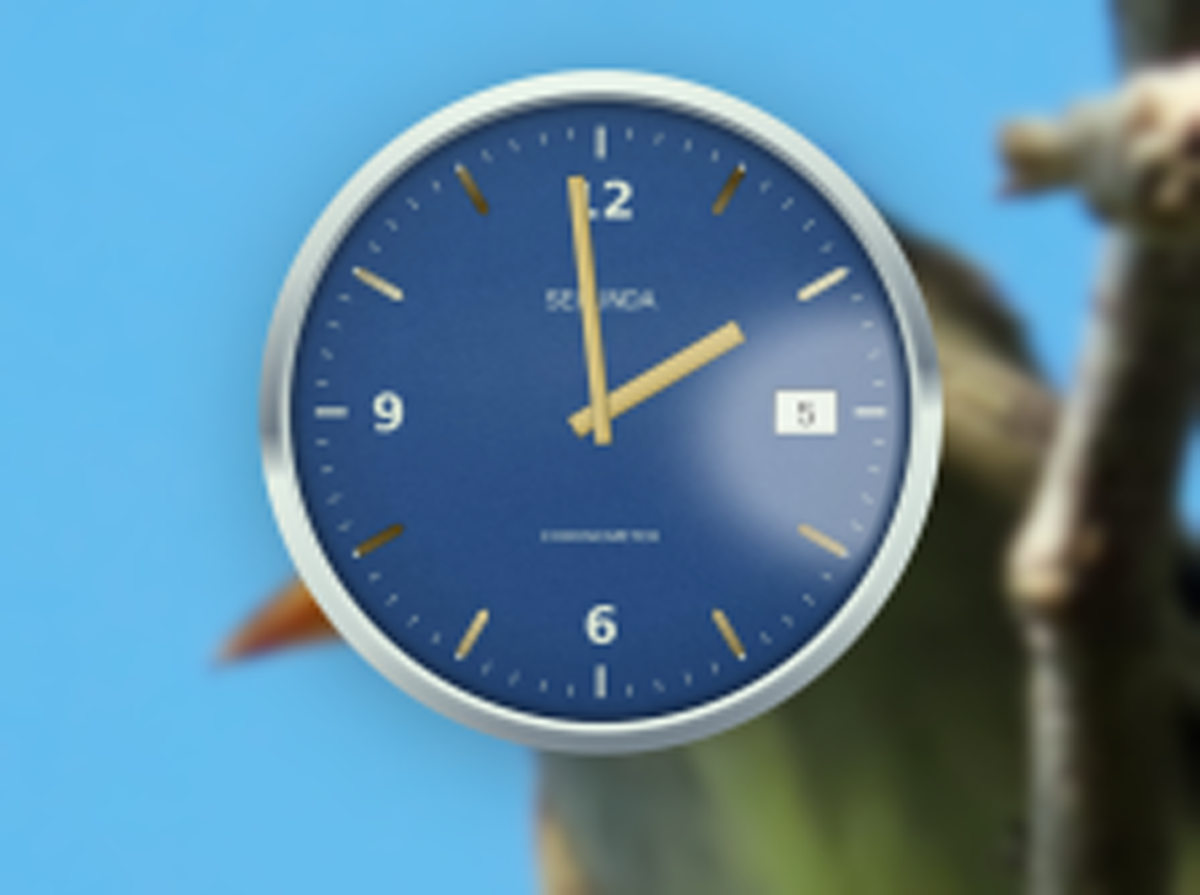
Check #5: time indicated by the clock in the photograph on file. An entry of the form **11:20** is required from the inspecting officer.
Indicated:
**1:59**
